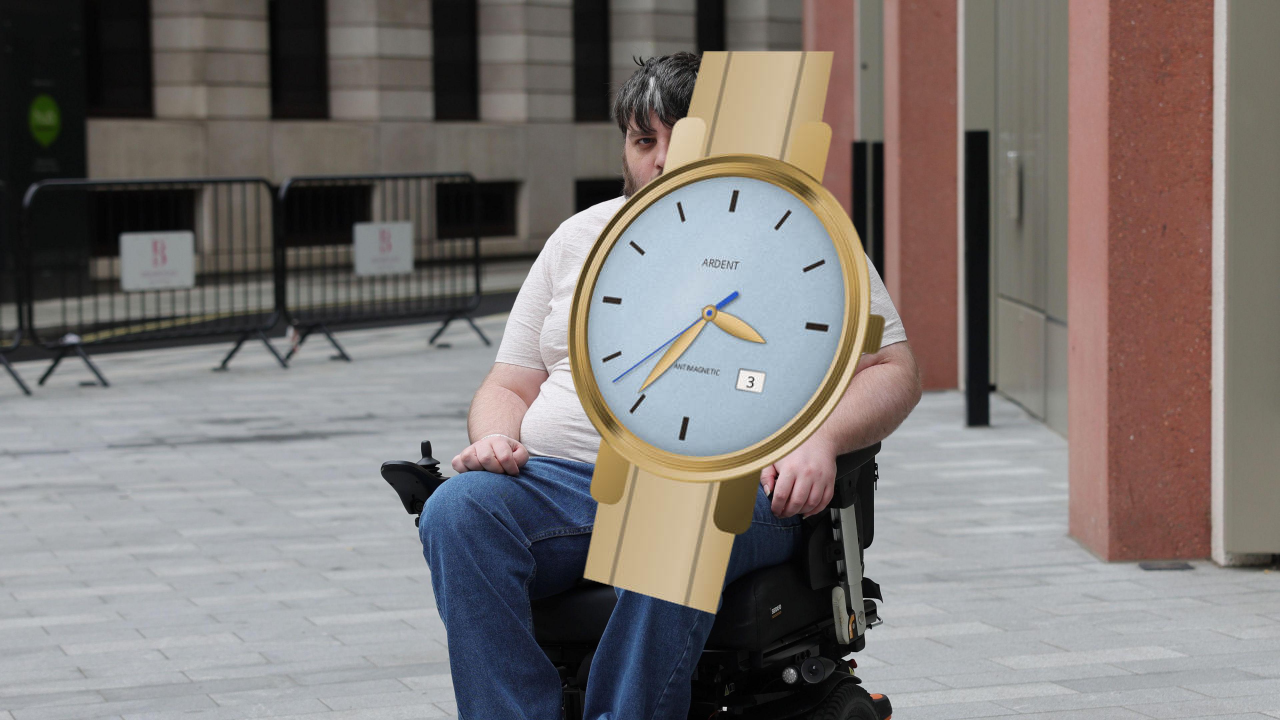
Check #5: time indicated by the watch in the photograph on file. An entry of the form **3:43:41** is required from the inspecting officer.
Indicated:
**3:35:38**
